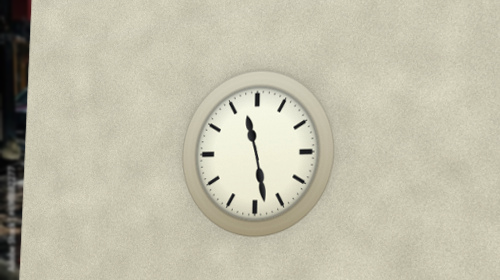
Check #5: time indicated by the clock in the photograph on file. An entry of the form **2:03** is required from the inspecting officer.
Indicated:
**11:28**
